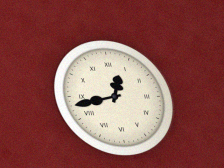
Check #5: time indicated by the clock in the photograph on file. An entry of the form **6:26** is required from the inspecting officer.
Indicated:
**12:43**
